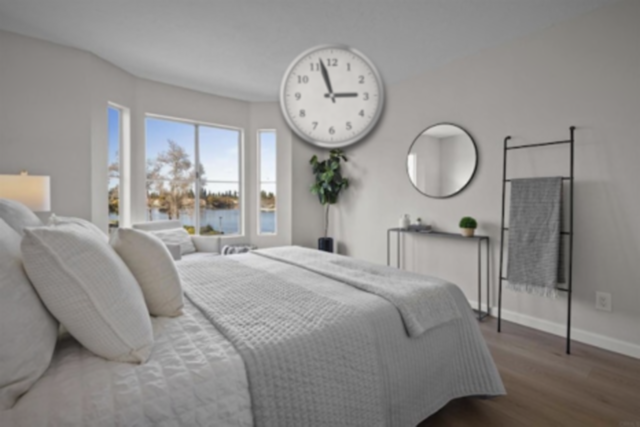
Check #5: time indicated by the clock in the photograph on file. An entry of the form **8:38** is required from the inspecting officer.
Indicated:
**2:57**
